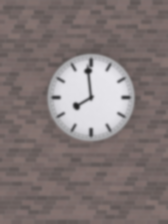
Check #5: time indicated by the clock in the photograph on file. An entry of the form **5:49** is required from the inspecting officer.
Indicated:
**7:59**
